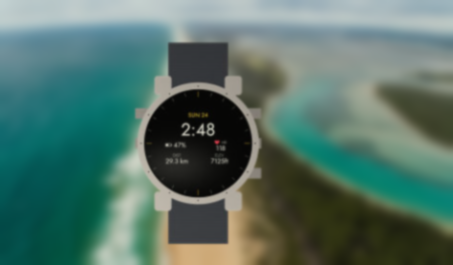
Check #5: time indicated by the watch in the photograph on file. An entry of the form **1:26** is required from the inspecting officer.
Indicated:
**2:48**
